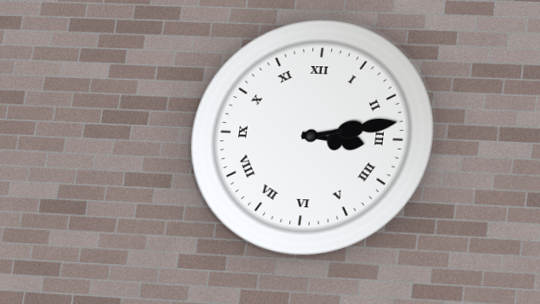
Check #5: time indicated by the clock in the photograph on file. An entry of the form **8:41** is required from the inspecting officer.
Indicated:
**3:13**
